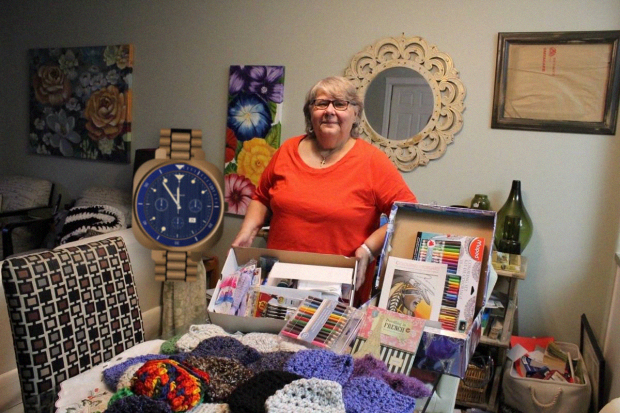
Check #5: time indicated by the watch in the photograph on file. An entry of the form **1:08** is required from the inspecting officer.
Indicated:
**11:54**
